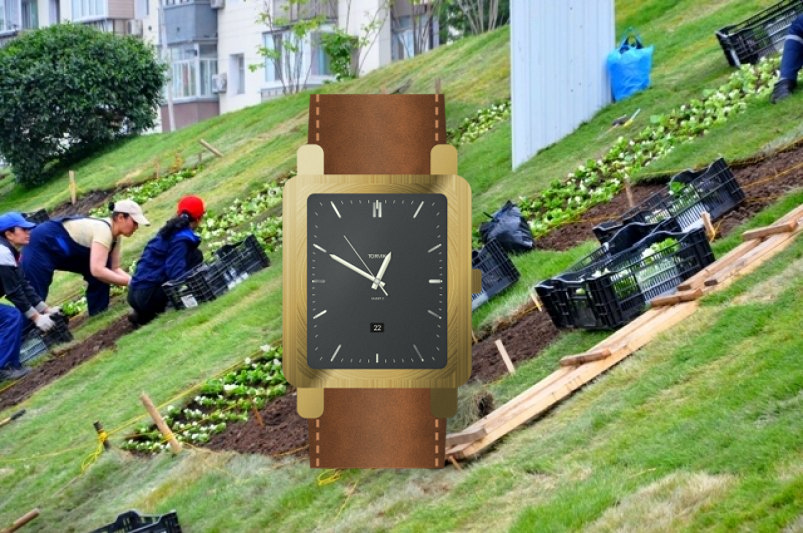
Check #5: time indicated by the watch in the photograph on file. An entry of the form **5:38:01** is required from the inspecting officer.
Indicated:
**12:49:54**
